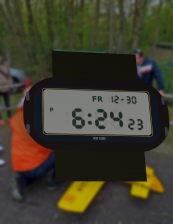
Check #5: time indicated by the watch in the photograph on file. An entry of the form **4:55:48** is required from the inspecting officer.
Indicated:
**6:24:23**
